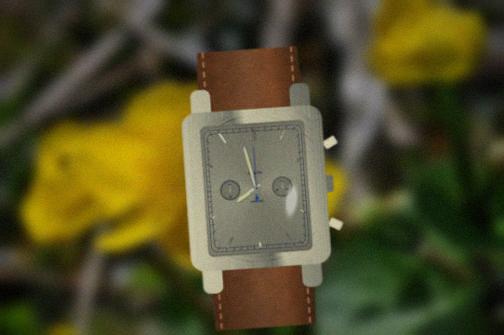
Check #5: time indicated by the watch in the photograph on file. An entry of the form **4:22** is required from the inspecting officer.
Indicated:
**7:58**
